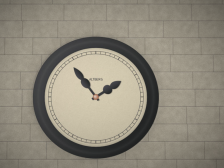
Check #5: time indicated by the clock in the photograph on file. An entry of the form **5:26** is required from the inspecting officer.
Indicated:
**1:54**
